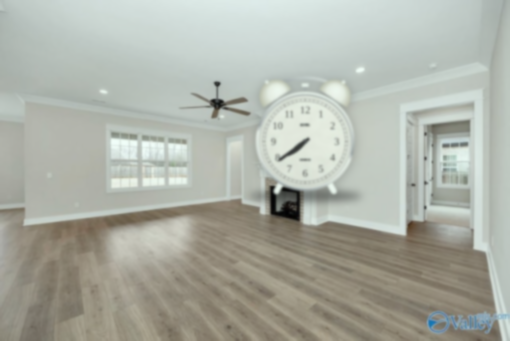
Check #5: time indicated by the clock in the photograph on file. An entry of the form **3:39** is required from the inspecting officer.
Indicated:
**7:39**
